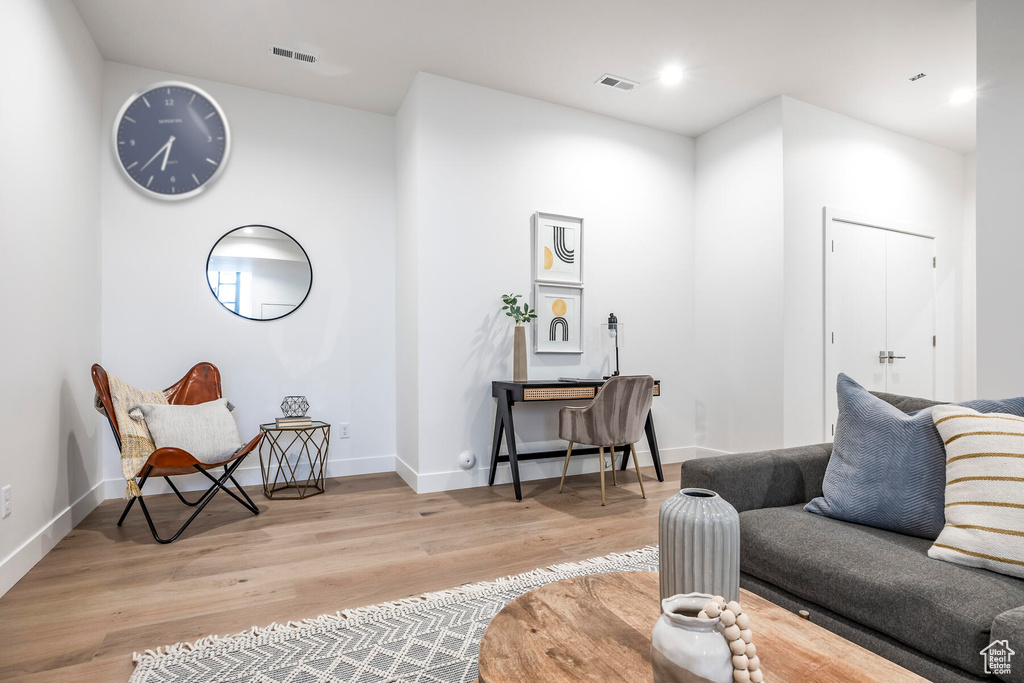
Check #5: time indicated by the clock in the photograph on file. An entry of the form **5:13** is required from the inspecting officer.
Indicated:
**6:38**
